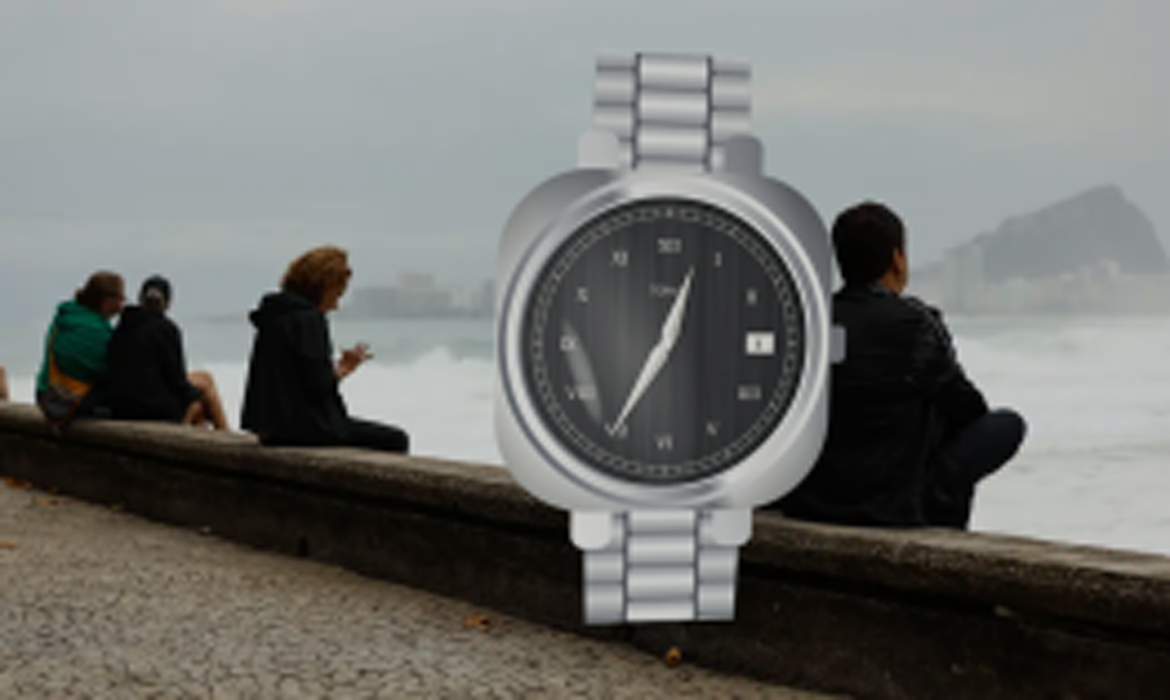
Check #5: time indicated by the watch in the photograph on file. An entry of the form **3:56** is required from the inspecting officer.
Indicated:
**12:35**
